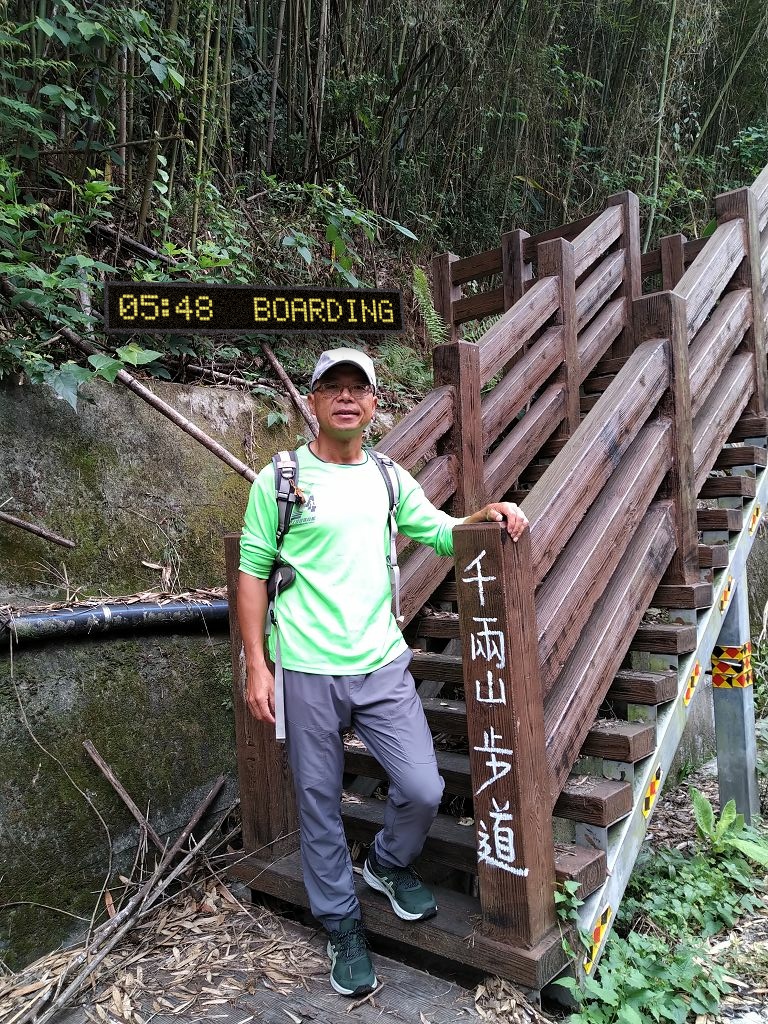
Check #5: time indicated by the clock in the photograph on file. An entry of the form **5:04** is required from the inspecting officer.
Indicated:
**5:48**
